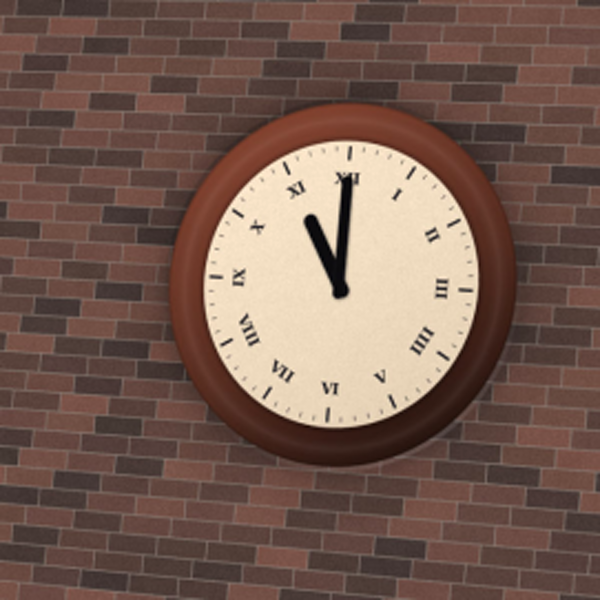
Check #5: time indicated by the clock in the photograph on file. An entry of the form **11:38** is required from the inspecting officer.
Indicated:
**11:00**
